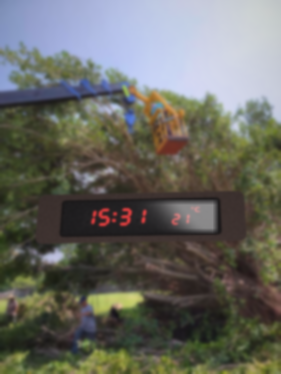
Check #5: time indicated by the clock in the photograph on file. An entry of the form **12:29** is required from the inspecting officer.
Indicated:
**15:31**
